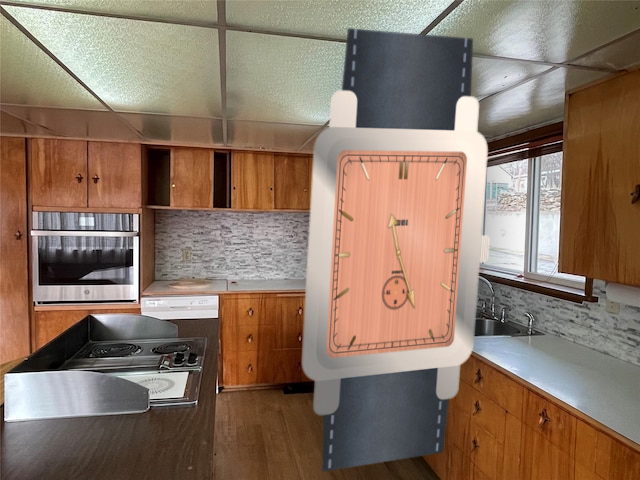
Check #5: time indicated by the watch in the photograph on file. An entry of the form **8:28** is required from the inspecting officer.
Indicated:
**11:26**
